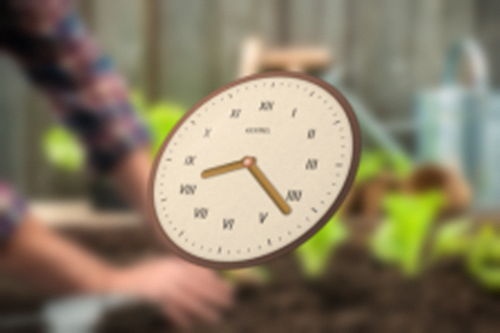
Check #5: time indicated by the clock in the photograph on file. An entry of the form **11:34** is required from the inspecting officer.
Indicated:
**8:22**
